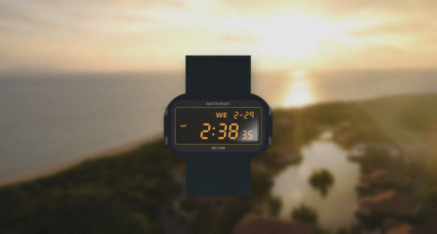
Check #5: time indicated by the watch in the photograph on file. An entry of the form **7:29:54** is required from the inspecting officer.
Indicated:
**2:38:35**
